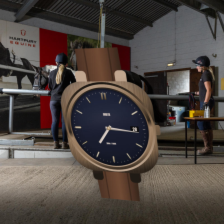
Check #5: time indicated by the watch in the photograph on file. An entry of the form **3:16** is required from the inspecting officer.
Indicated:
**7:16**
